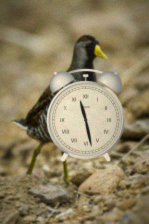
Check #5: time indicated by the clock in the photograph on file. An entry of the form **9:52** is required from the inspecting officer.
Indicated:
**11:28**
